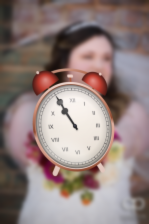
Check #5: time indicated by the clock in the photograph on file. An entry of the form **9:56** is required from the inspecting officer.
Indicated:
**10:55**
